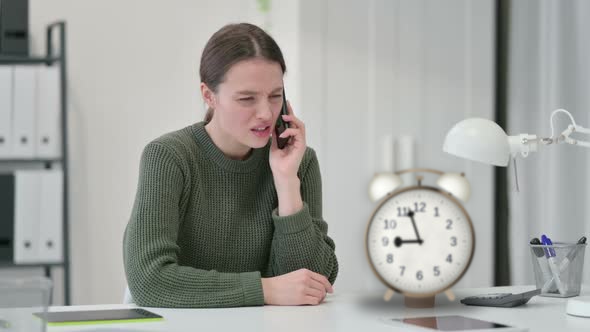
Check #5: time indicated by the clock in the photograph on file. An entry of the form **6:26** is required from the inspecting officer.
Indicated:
**8:57**
